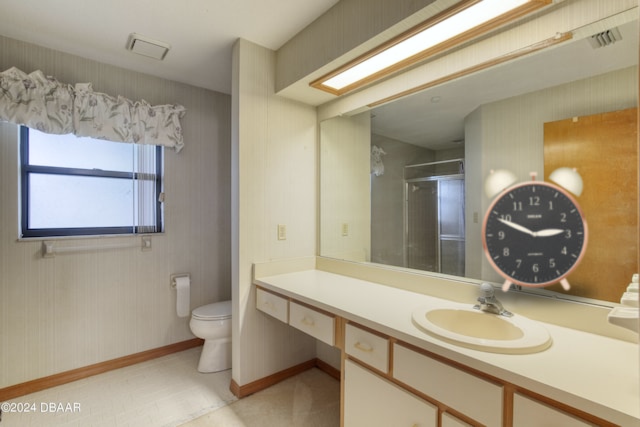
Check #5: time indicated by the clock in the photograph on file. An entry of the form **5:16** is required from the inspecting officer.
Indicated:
**2:49**
